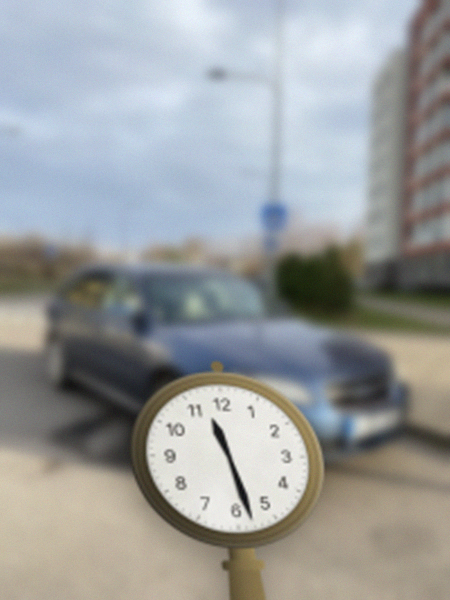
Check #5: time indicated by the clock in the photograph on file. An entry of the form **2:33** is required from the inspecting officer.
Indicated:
**11:28**
